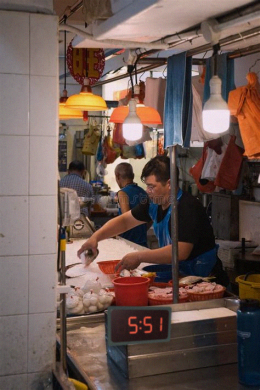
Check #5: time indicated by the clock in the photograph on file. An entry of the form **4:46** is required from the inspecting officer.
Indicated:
**5:51**
